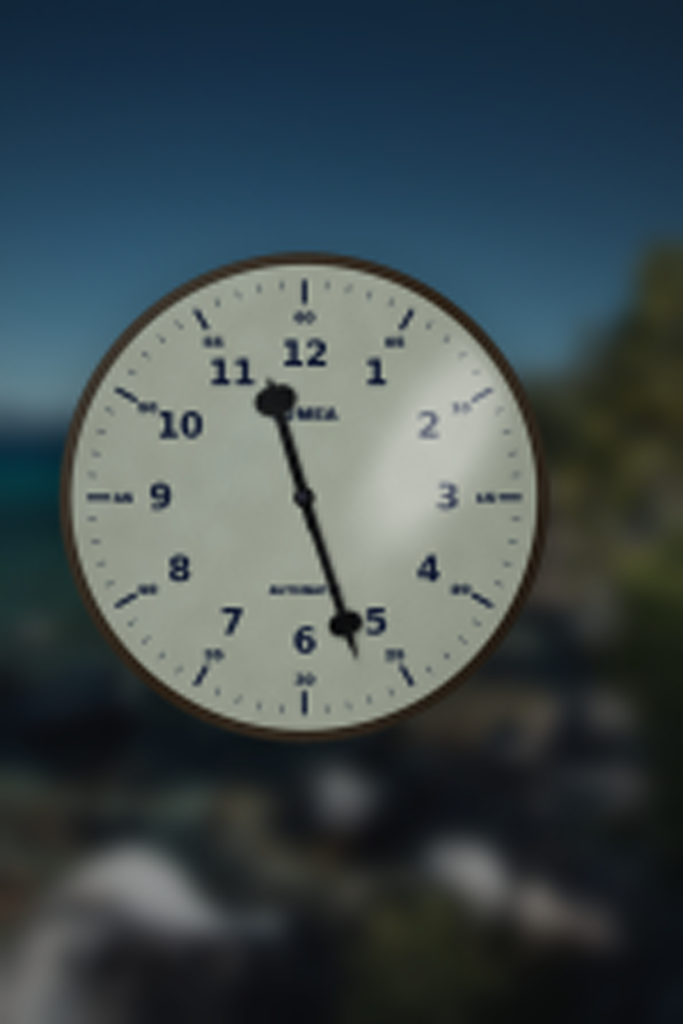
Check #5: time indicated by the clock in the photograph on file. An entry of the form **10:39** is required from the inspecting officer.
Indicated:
**11:27**
